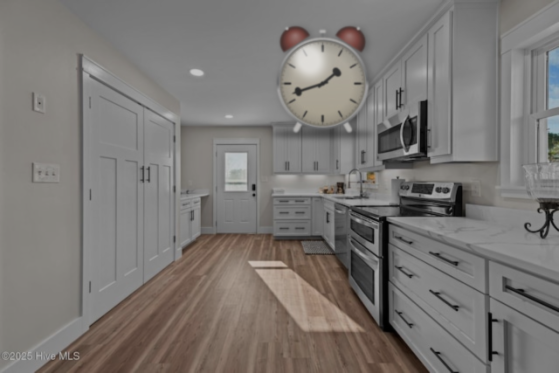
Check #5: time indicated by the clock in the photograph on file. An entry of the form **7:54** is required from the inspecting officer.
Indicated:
**1:42**
